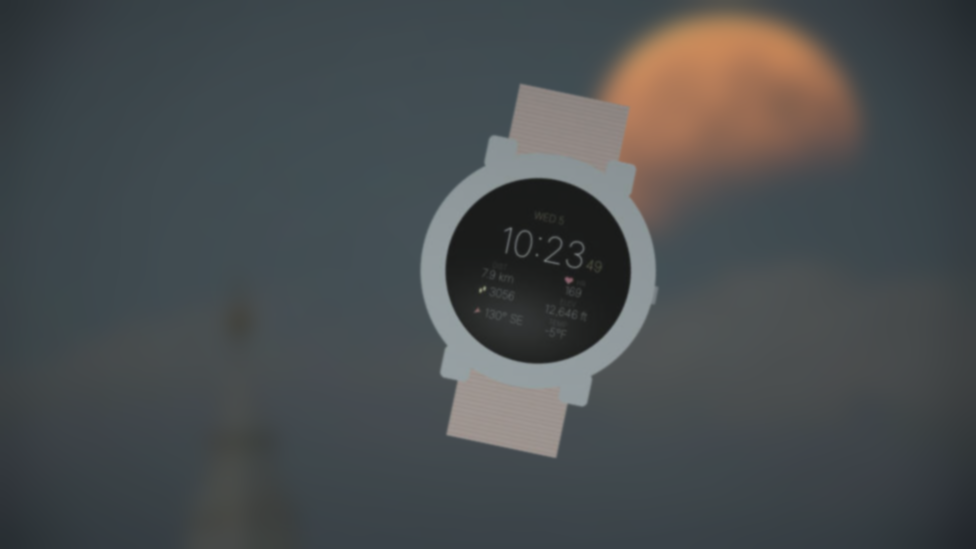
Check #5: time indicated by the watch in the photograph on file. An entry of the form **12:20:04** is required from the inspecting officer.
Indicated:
**10:23:49**
